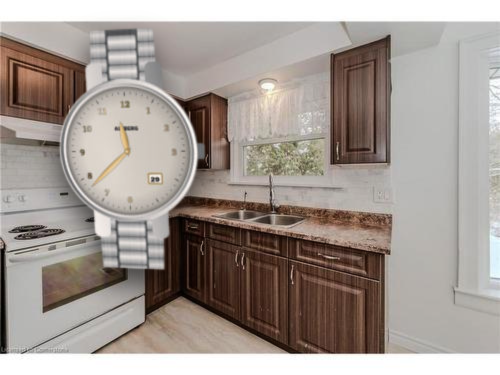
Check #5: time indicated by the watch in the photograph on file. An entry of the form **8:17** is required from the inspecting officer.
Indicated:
**11:38**
